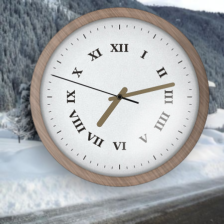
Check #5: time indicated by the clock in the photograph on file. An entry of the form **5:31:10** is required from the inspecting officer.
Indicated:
**7:12:48**
